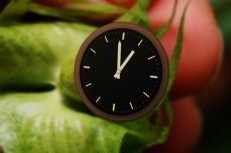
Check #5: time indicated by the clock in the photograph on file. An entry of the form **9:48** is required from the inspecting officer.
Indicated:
**12:59**
